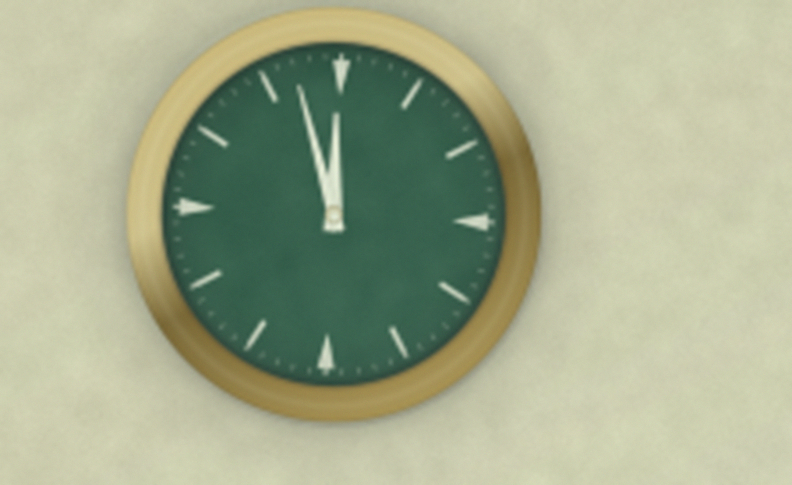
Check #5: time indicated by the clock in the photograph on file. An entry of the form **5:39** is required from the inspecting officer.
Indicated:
**11:57**
